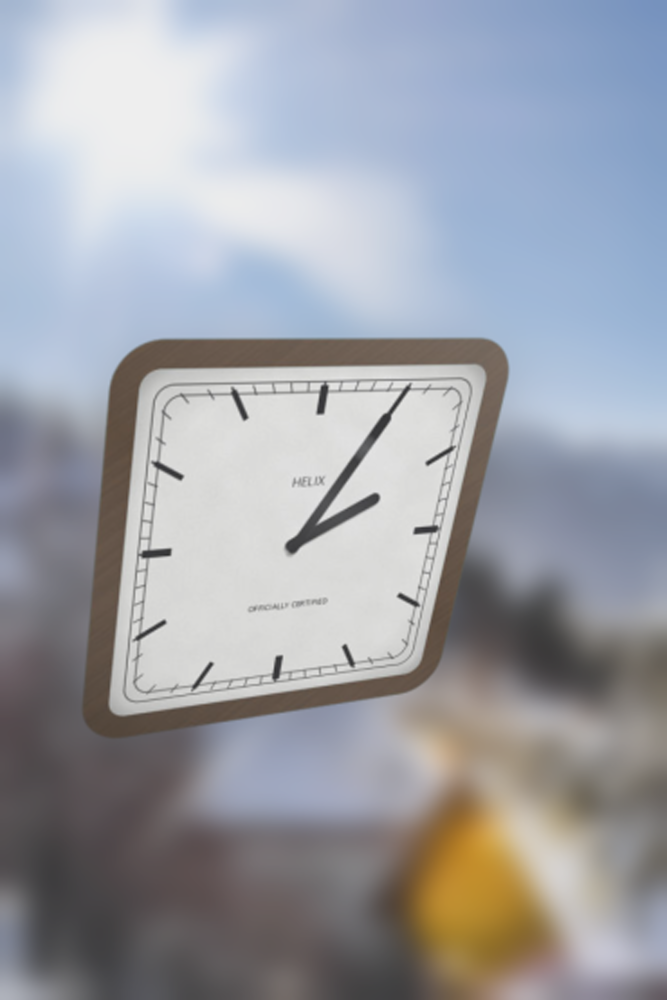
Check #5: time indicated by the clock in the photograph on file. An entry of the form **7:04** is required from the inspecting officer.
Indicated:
**2:05**
